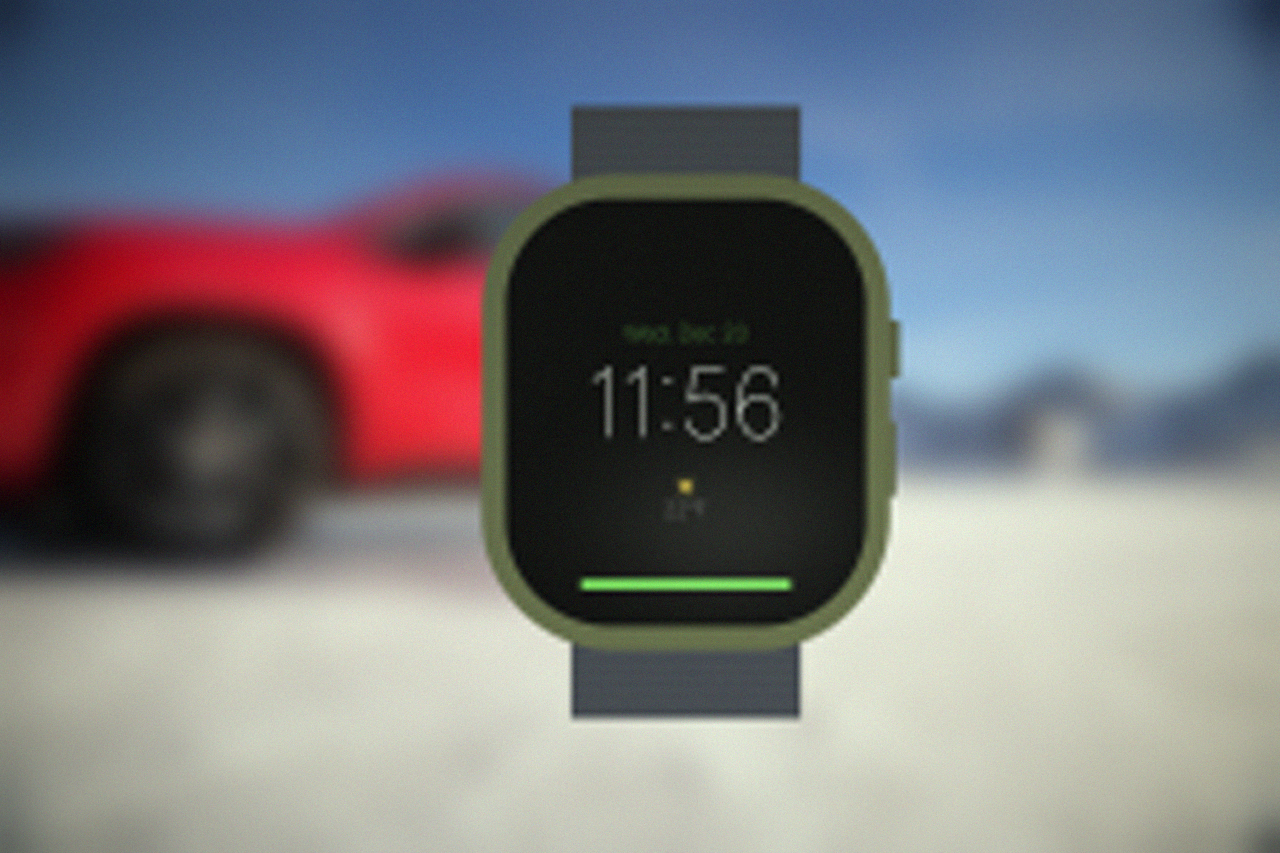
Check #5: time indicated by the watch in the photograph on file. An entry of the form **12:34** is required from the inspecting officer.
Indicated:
**11:56**
